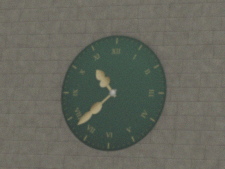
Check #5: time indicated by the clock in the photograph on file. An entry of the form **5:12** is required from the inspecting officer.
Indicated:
**10:38**
